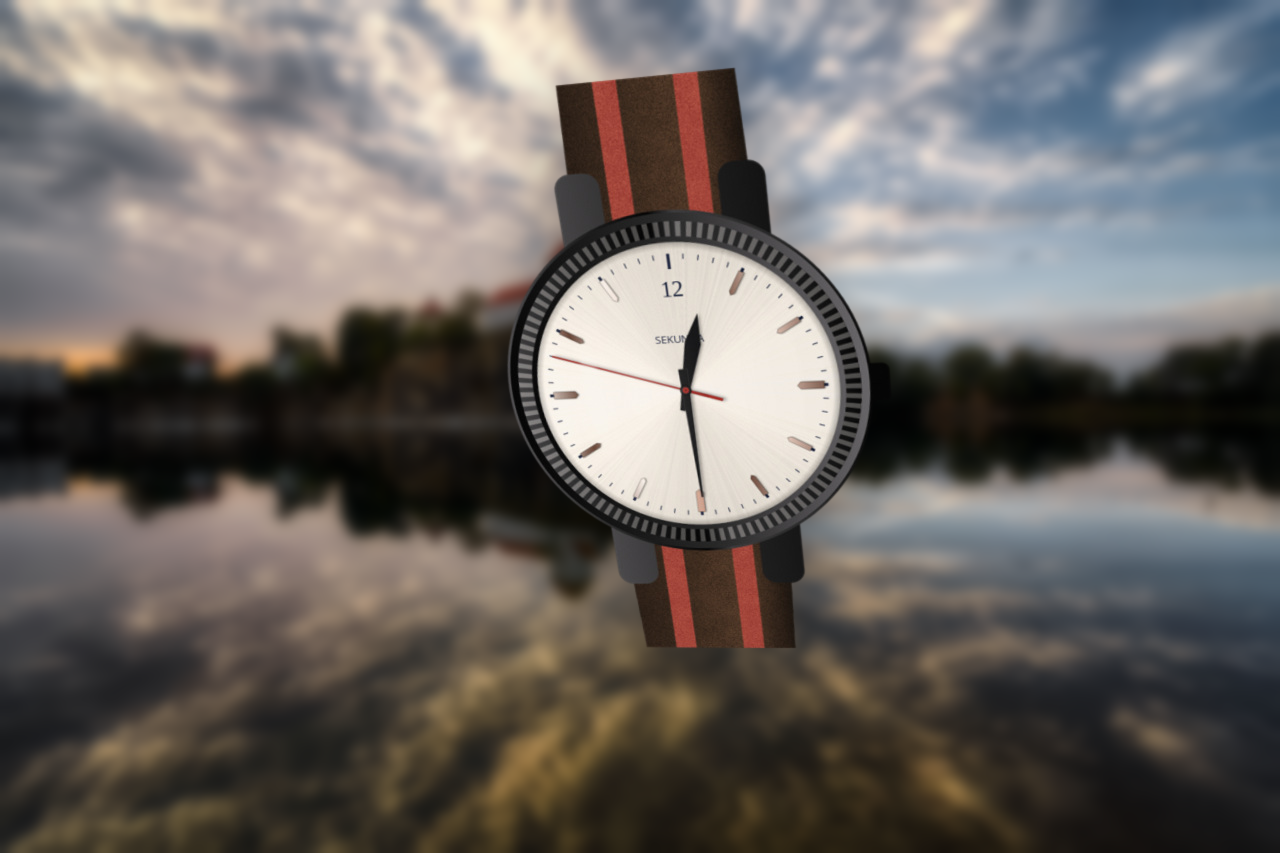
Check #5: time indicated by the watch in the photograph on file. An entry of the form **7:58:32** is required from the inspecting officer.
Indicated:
**12:29:48**
